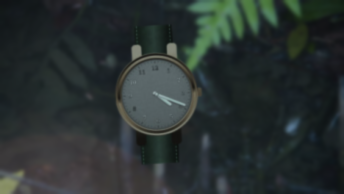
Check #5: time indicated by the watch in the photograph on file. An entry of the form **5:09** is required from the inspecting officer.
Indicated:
**4:19**
